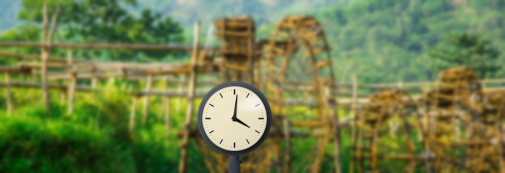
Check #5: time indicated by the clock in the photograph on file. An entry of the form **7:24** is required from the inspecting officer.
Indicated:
**4:01**
